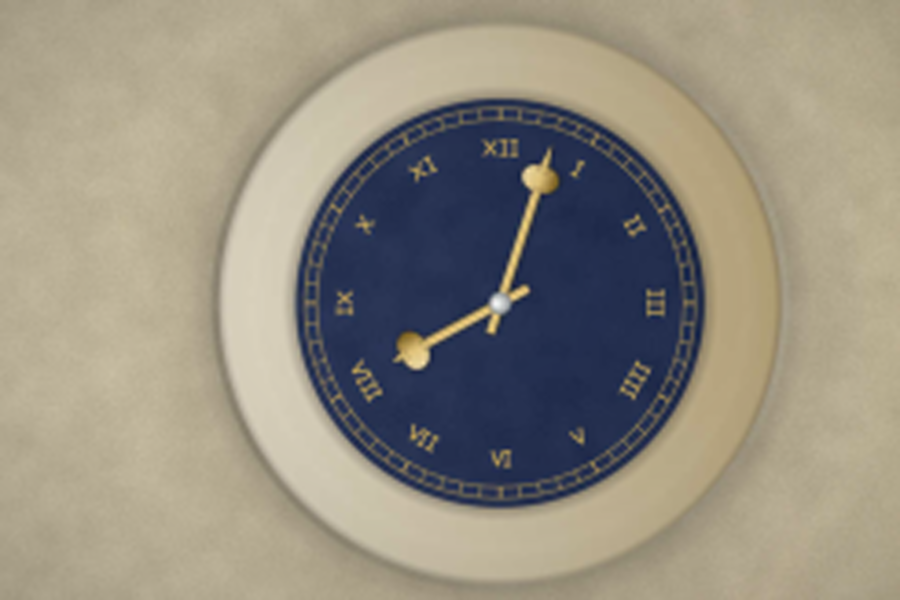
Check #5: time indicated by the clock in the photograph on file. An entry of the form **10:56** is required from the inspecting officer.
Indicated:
**8:03**
